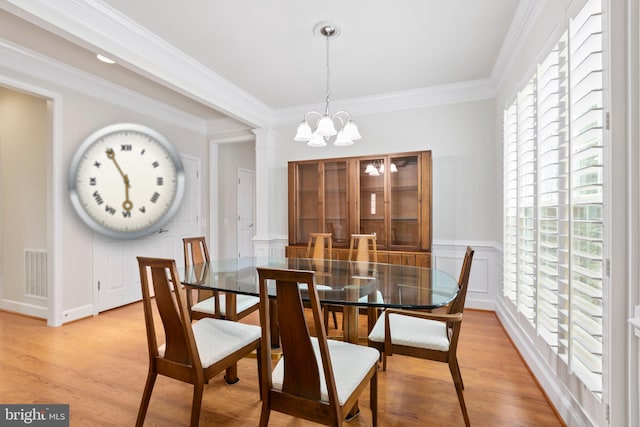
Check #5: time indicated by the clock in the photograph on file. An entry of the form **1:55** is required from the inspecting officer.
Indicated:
**5:55**
